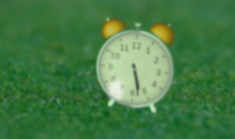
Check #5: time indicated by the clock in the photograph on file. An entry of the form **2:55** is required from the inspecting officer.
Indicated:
**5:28**
